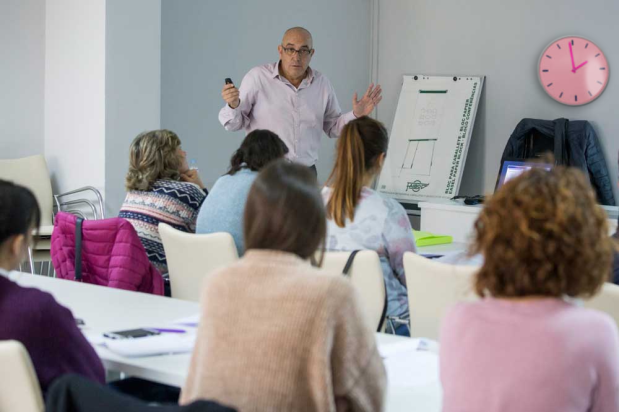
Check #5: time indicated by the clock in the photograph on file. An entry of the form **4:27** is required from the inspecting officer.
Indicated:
**1:59**
